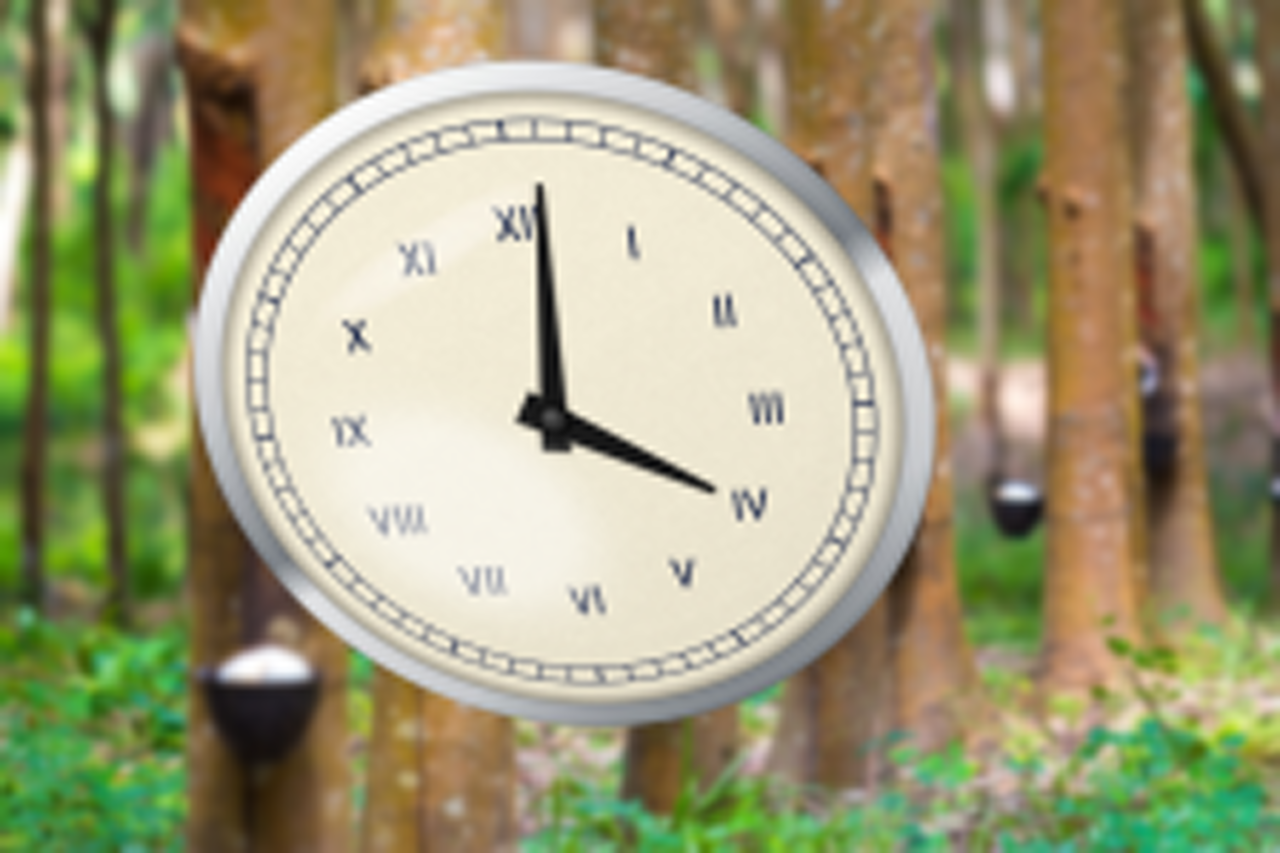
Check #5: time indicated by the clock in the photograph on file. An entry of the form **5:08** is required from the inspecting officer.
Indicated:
**4:01**
